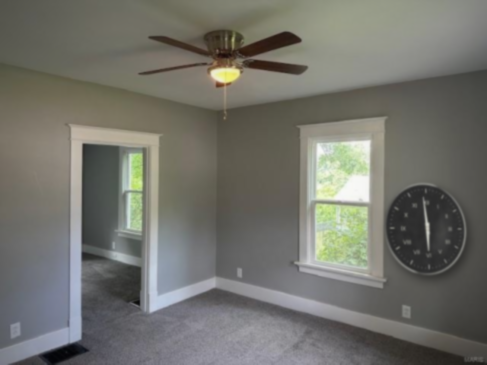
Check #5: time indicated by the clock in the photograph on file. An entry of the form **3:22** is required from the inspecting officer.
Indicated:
**5:59**
